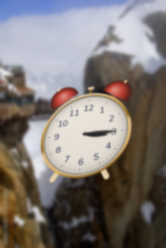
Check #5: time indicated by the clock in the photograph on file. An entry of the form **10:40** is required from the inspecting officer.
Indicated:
**3:15**
